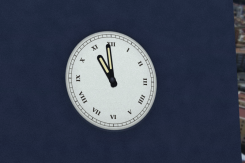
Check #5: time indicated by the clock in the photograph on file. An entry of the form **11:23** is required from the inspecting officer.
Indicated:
**10:59**
